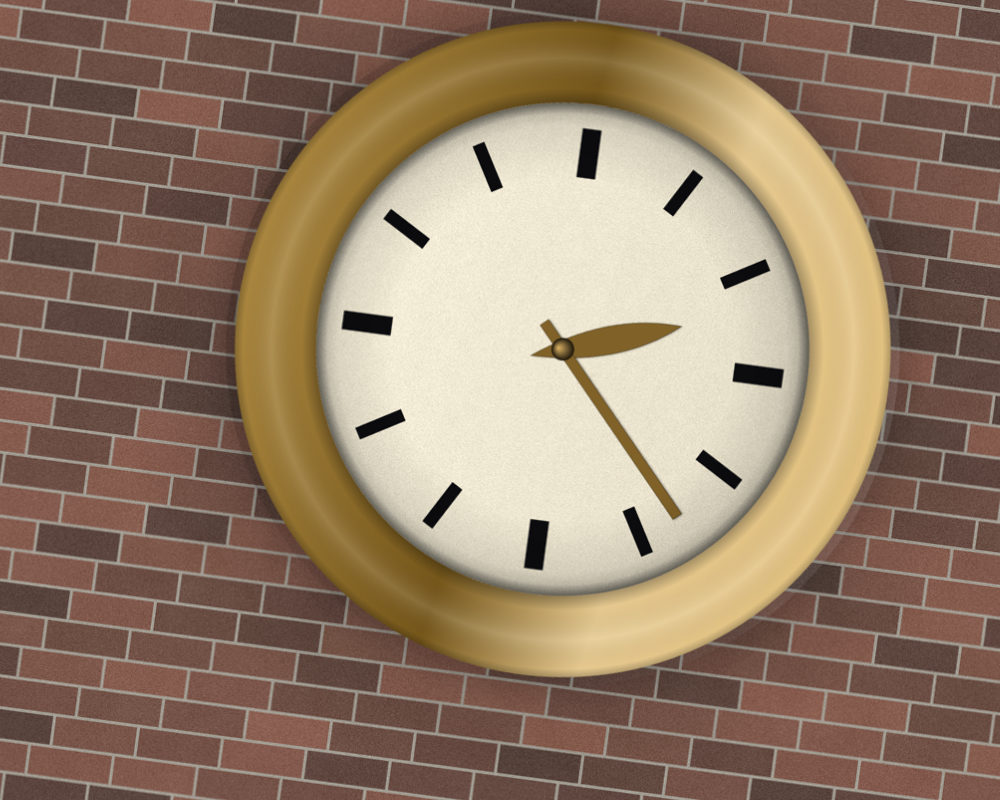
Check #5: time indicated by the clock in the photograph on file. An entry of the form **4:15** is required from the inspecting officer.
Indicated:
**2:23**
